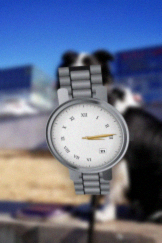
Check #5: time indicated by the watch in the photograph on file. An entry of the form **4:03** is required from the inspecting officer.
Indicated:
**3:14**
